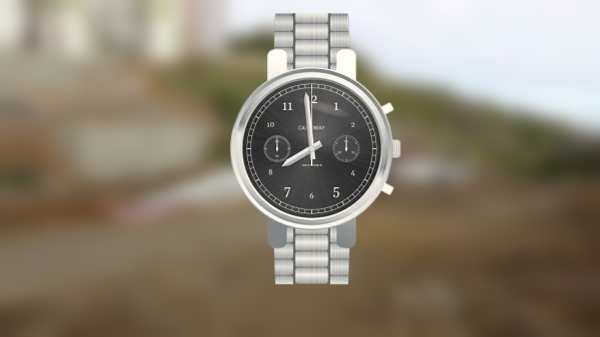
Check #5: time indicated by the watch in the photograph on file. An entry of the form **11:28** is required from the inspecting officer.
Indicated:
**7:59**
